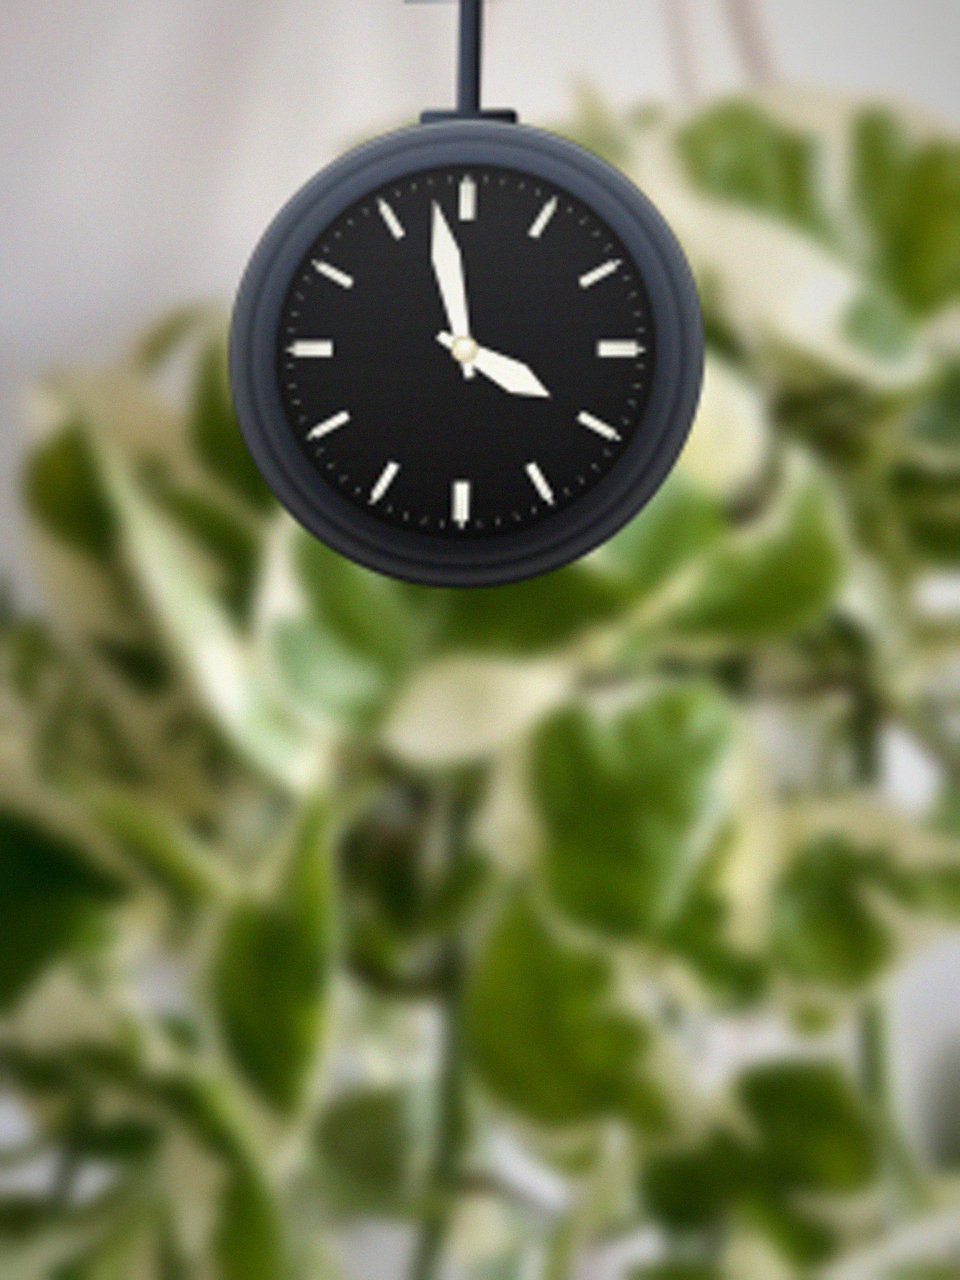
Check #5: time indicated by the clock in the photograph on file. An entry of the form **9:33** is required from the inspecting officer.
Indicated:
**3:58**
